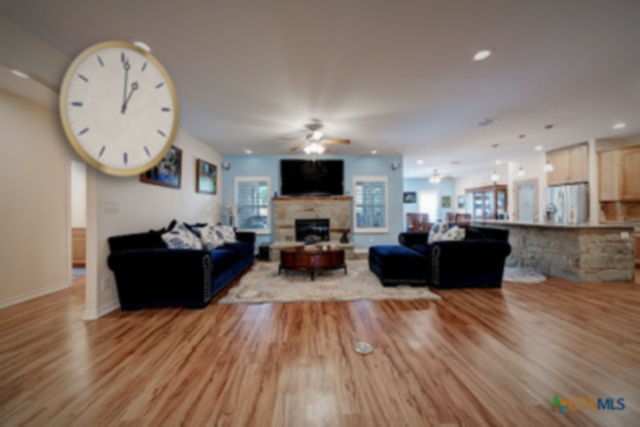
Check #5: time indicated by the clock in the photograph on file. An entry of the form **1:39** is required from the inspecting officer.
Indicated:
**1:01**
